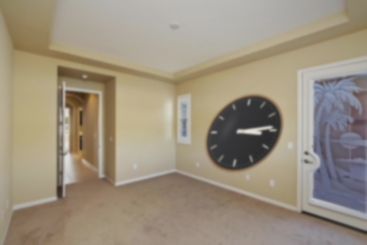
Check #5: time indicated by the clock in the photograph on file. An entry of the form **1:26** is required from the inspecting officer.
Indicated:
**3:14**
